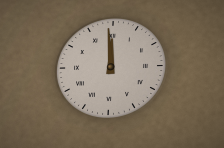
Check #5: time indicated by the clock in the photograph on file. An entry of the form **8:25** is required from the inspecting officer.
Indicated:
**11:59**
